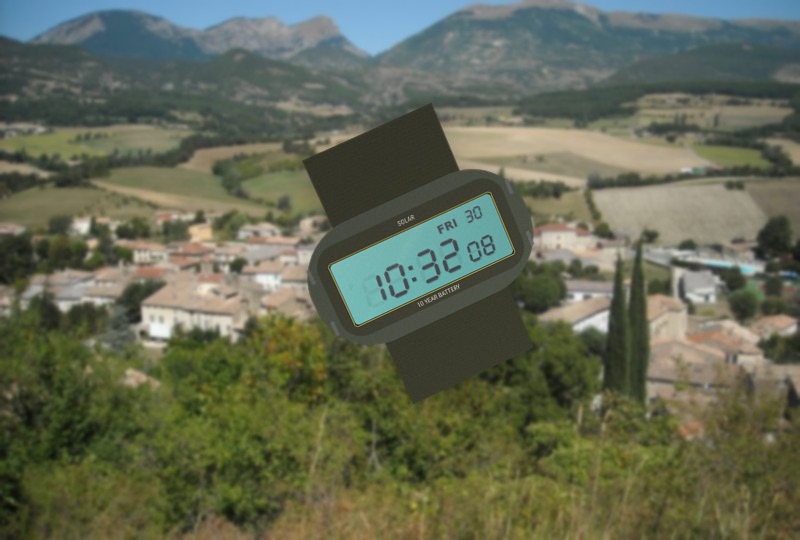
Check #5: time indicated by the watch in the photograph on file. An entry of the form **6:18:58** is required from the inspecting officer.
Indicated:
**10:32:08**
